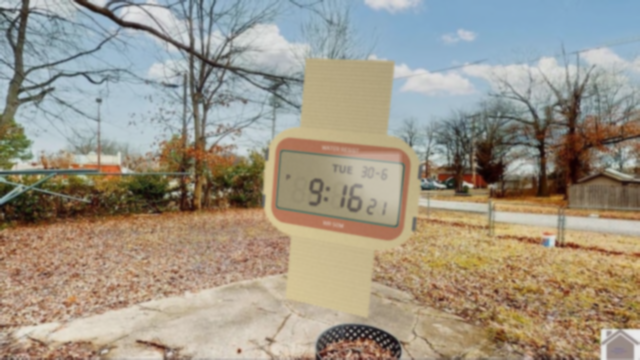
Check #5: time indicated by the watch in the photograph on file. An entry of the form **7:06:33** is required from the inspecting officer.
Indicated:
**9:16:21**
